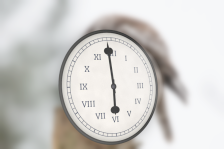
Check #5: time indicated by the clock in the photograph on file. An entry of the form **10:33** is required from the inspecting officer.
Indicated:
**5:59**
